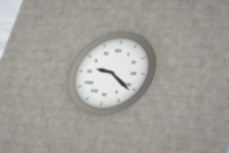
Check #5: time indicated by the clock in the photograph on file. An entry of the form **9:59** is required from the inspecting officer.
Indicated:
**9:21**
